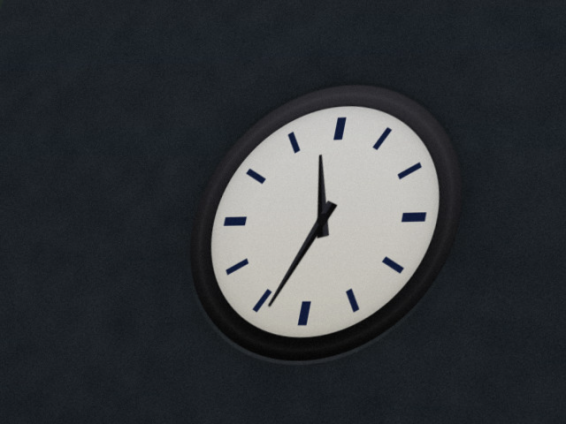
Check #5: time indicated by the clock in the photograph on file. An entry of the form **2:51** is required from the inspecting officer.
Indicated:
**11:34**
